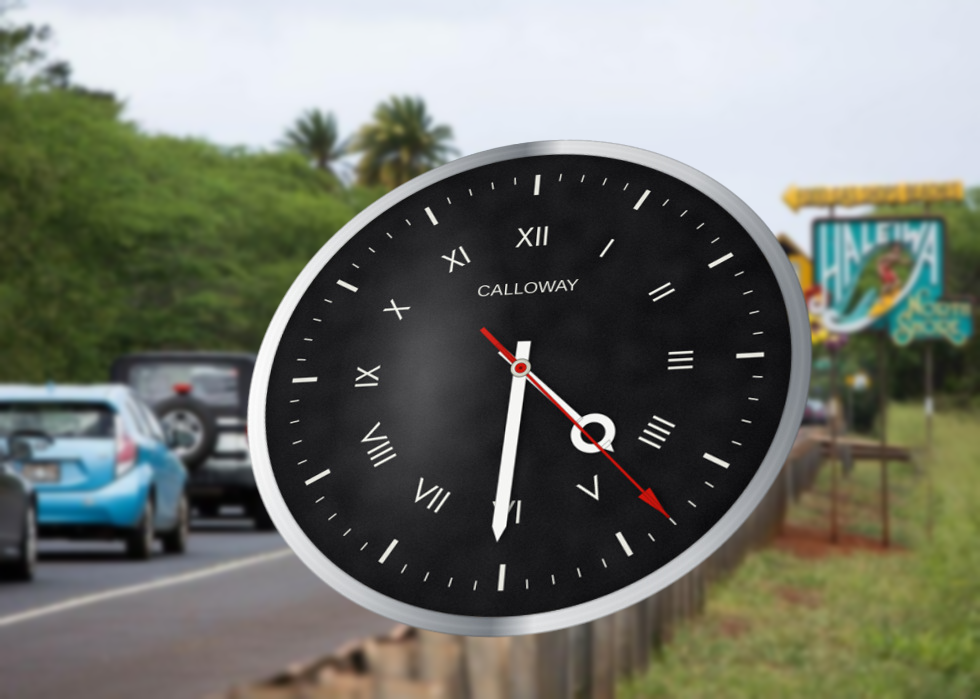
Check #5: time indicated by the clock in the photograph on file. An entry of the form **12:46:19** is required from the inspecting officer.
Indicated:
**4:30:23**
